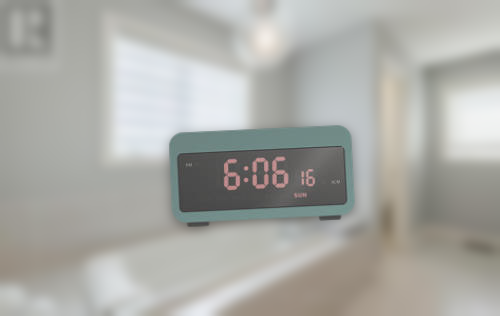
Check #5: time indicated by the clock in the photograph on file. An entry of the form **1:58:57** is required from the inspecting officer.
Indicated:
**6:06:16**
